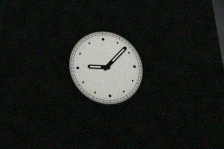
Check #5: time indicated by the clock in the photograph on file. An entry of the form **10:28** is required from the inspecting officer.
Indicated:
**9:08**
